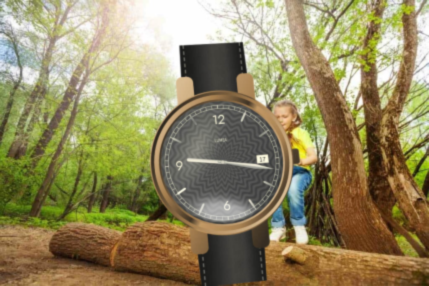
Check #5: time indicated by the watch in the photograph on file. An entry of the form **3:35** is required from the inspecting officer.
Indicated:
**9:17**
